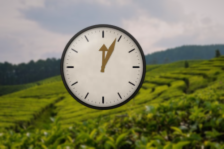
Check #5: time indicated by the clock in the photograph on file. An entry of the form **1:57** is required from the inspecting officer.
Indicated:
**12:04**
